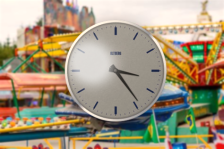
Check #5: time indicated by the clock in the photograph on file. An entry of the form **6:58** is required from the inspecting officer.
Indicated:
**3:24**
